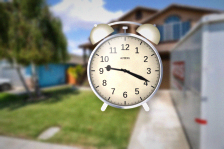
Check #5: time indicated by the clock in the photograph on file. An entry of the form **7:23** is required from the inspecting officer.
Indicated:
**9:19**
